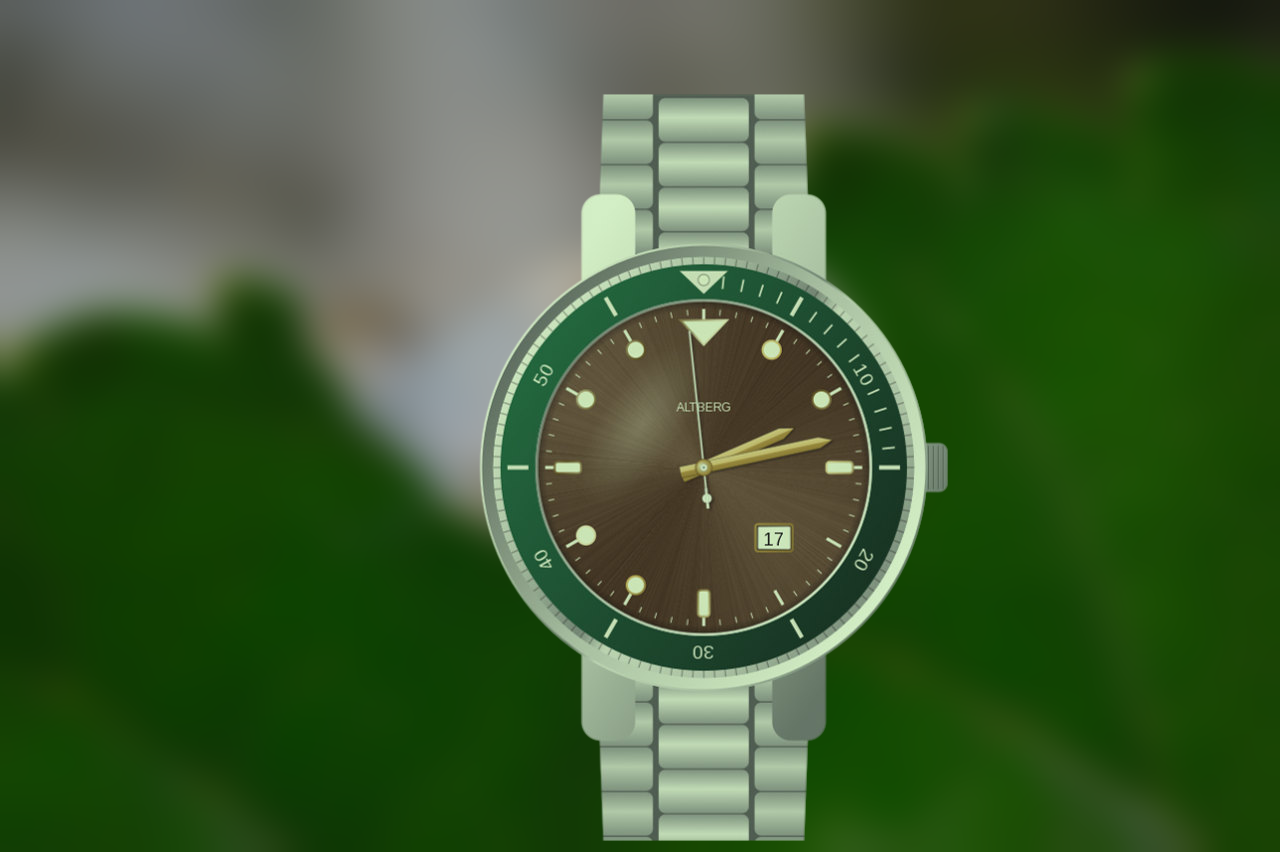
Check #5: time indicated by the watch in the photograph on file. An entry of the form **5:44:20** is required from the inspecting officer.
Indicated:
**2:12:59**
